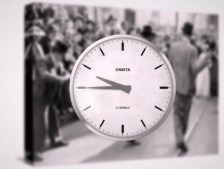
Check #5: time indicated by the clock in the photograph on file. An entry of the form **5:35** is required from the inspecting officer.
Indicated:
**9:45**
